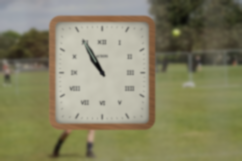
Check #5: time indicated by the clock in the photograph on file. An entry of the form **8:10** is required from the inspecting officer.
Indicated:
**10:55**
